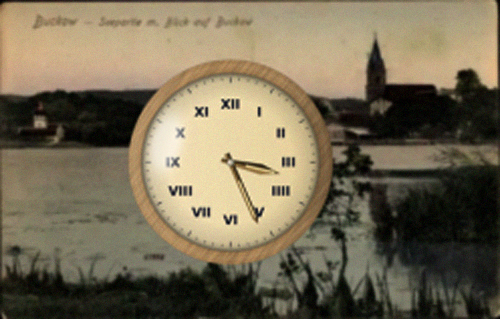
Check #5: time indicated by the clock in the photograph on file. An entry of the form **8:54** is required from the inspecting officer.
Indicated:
**3:26**
